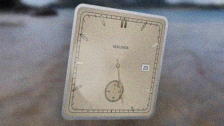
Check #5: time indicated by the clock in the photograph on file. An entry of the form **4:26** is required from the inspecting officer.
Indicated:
**5:27**
